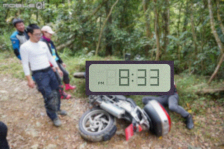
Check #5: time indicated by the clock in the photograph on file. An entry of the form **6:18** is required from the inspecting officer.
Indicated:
**8:33**
